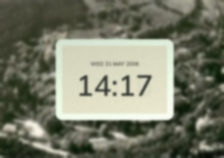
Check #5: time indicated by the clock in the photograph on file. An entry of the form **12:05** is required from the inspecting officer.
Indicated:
**14:17**
